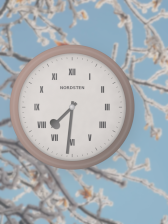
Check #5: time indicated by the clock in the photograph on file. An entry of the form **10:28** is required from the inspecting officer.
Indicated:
**7:31**
